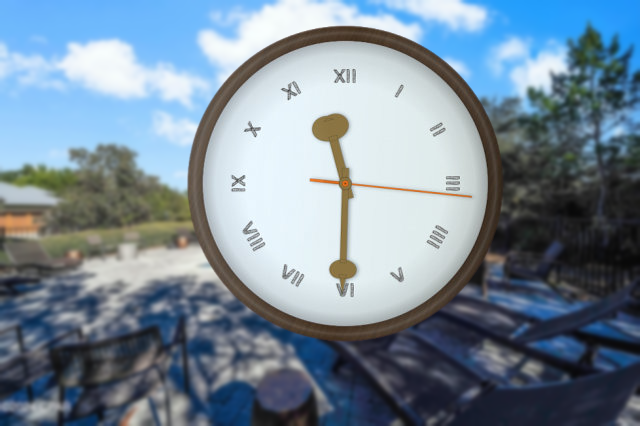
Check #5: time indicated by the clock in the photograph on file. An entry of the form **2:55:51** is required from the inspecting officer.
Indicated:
**11:30:16**
